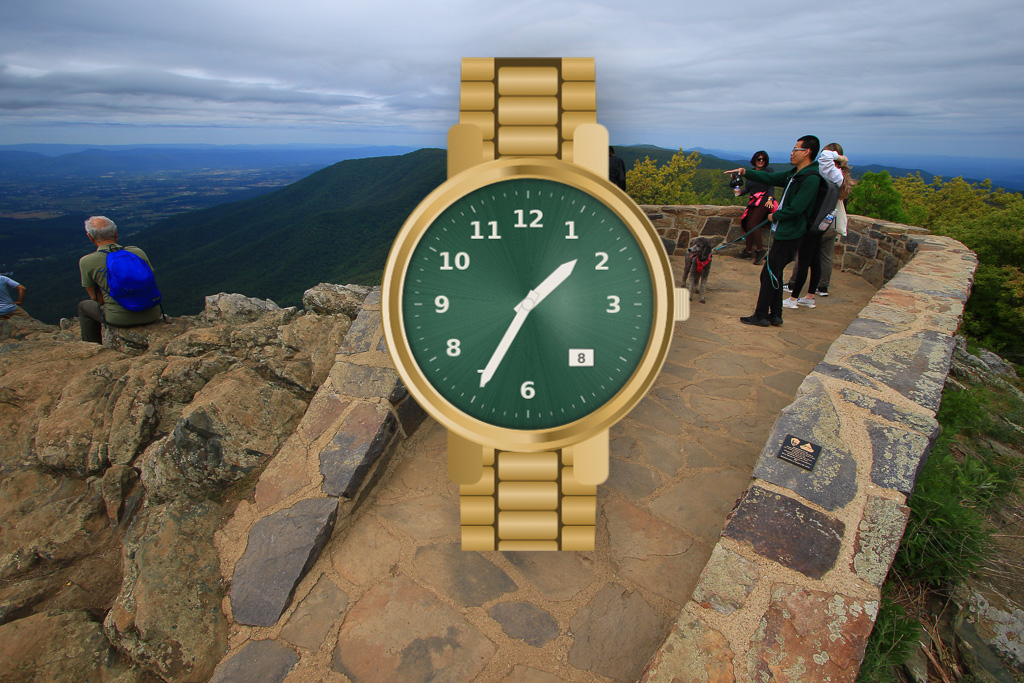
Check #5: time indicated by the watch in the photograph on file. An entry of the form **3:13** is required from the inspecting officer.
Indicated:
**1:35**
